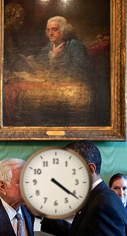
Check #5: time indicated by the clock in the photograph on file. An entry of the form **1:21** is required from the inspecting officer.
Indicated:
**4:21**
